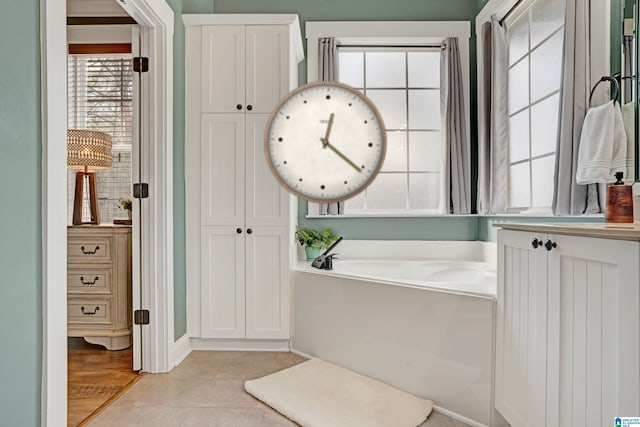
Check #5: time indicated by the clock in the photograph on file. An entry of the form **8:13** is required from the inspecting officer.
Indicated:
**12:21**
